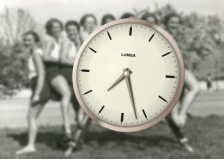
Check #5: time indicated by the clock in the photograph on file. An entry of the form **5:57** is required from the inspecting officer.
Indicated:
**7:27**
